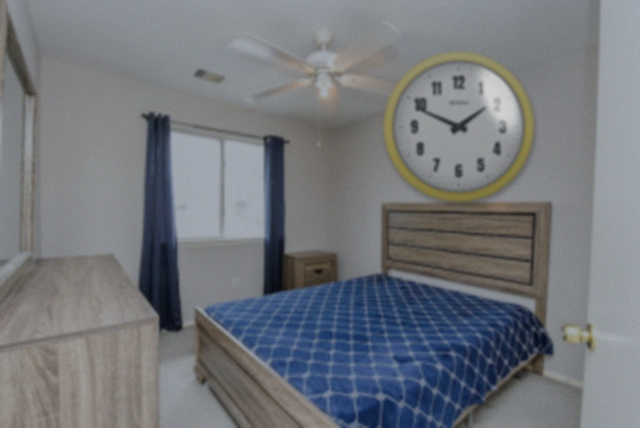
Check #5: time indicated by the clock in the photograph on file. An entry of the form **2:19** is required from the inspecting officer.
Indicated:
**1:49**
